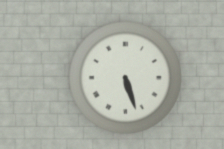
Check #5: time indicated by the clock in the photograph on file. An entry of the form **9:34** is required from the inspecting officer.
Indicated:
**5:27**
